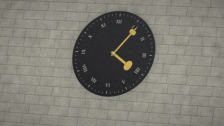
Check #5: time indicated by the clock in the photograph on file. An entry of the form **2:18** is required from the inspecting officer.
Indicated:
**4:06**
